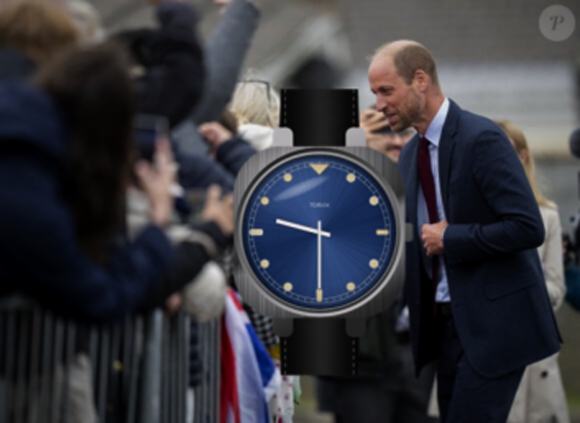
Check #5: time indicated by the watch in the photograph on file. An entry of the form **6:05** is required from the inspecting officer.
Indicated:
**9:30**
